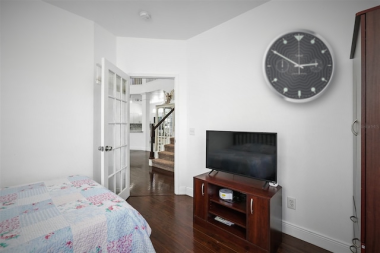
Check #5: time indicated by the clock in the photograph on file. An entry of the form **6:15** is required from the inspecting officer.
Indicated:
**2:50**
